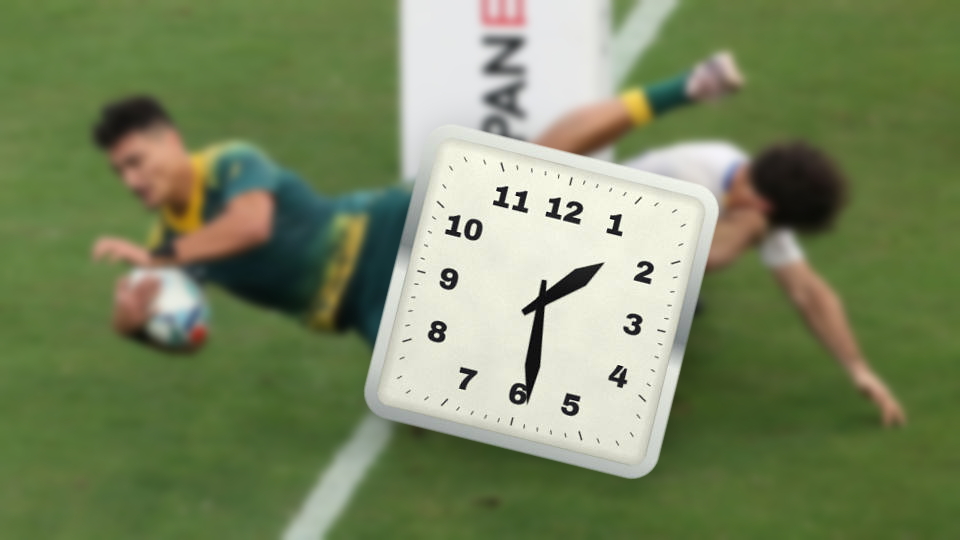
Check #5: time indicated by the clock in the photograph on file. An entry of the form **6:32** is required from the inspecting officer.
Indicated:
**1:29**
